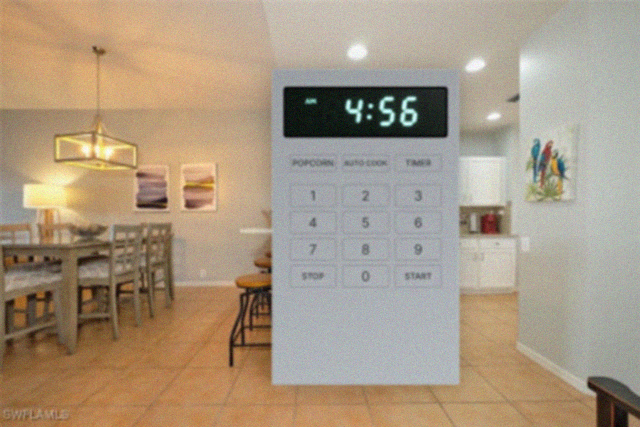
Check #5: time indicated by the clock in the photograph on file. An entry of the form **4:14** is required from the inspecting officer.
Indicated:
**4:56**
